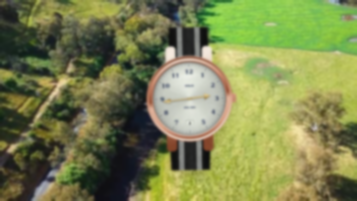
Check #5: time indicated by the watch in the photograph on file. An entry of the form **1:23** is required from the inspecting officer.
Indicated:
**2:44**
